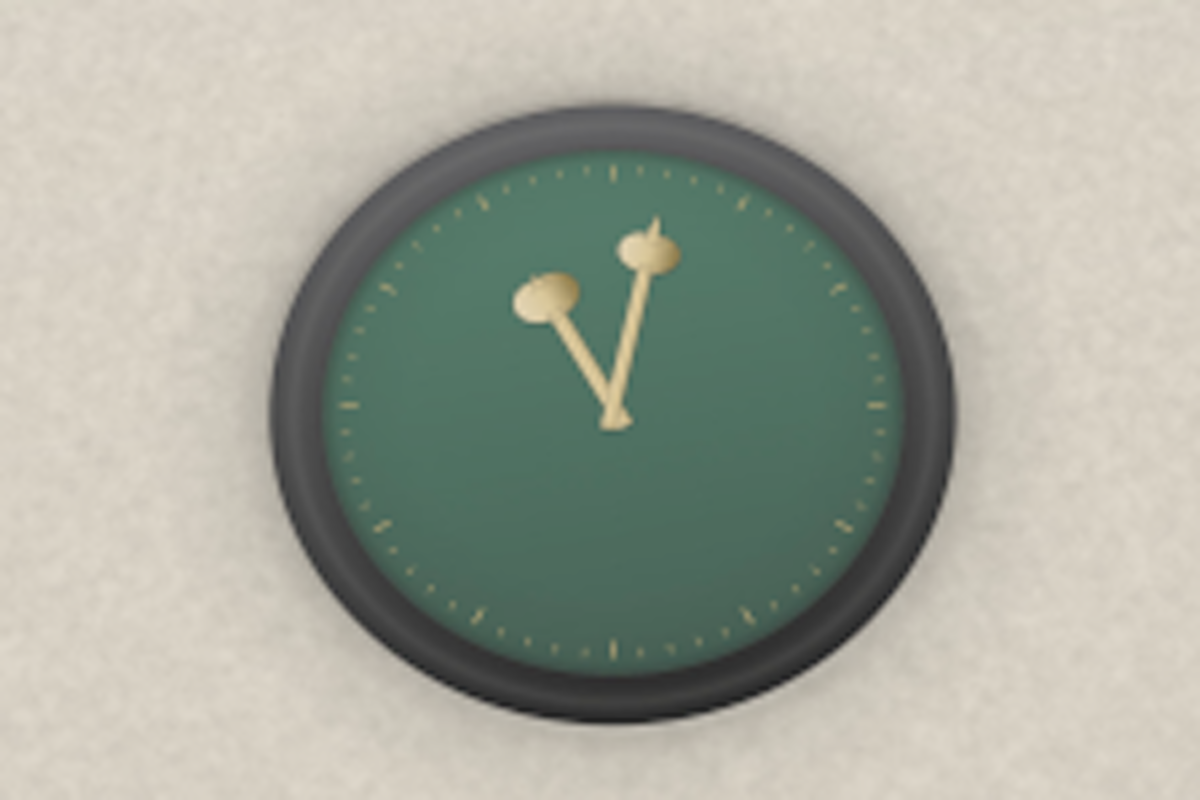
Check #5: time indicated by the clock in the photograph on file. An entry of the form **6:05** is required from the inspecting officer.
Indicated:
**11:02**
